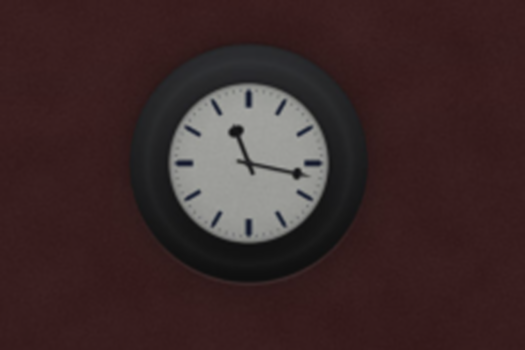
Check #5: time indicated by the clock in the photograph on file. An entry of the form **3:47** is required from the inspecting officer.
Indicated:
**11:17**
